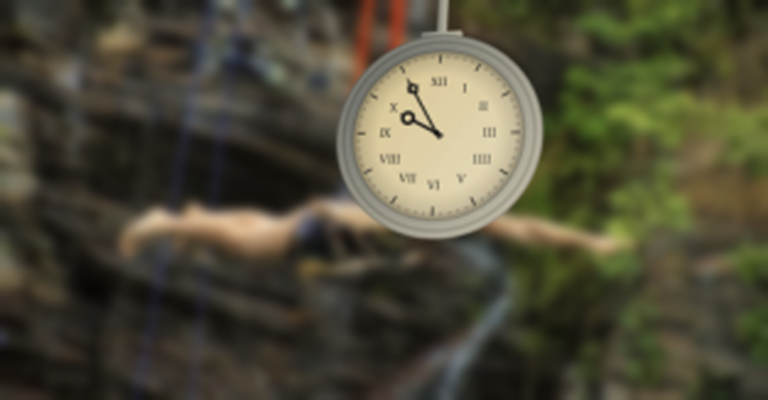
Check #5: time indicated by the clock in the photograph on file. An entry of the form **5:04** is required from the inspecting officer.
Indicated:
**9:55**
